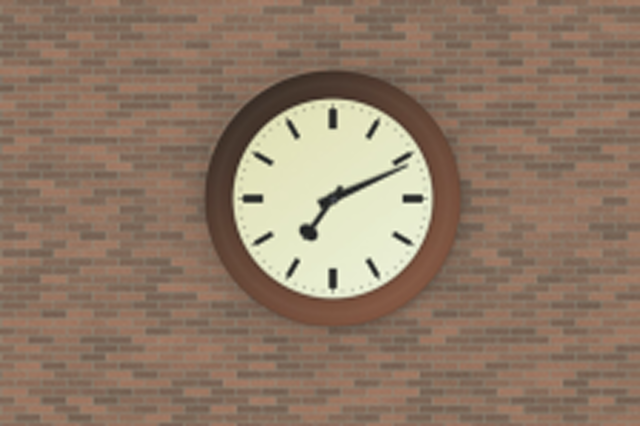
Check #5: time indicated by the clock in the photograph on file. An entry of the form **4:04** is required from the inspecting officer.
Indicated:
**7:11**
